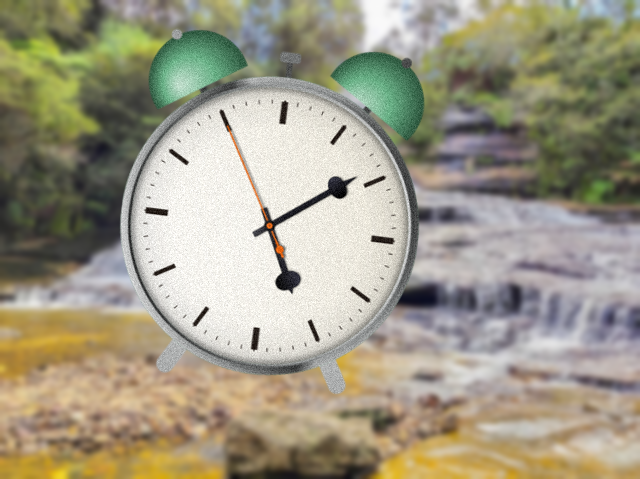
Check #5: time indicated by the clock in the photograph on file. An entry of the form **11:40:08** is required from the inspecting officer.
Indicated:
**5:08:55**
